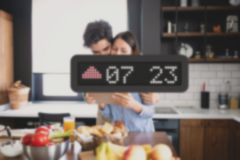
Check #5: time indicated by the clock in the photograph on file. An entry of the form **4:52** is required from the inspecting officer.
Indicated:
**7:23**
